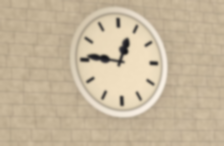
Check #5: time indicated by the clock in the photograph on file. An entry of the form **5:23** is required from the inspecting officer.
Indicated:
**12:46**
